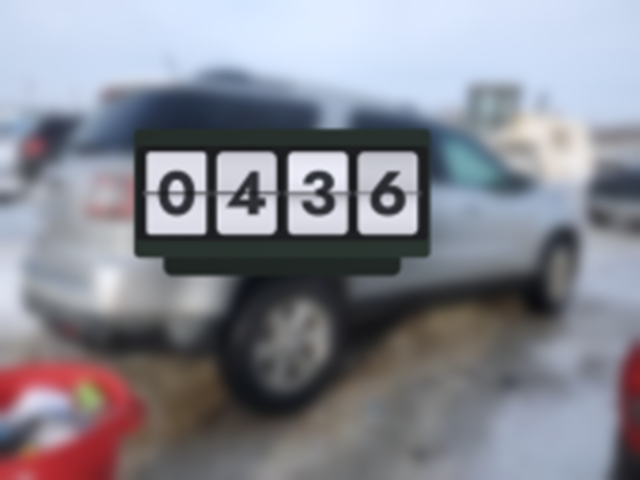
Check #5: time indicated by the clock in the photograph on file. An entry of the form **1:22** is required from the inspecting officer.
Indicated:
**4:36**
